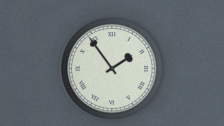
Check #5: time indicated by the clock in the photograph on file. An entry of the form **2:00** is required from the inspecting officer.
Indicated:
**1:54**
